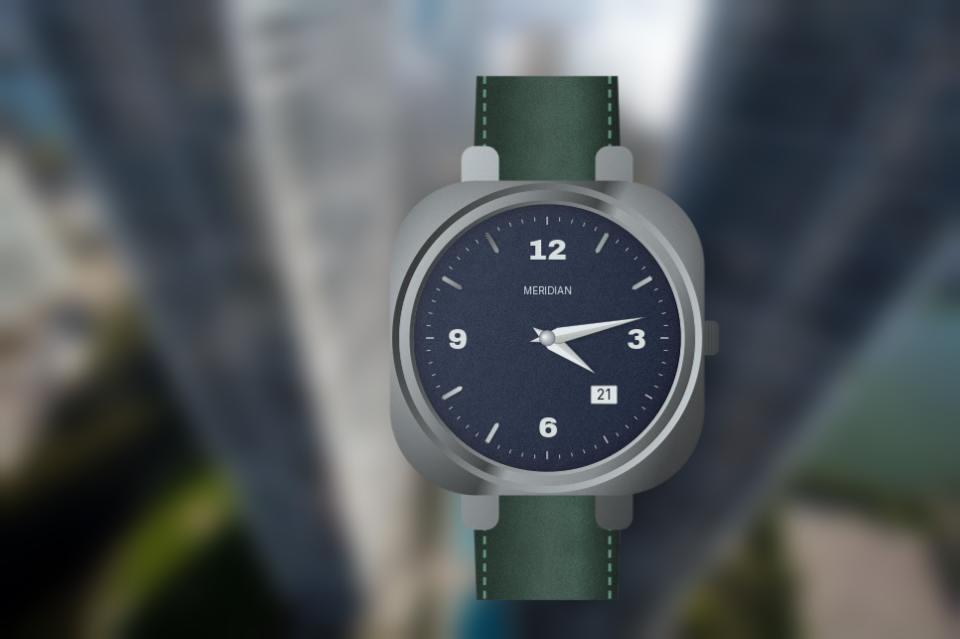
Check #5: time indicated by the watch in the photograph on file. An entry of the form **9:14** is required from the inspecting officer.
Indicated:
**4:13**
